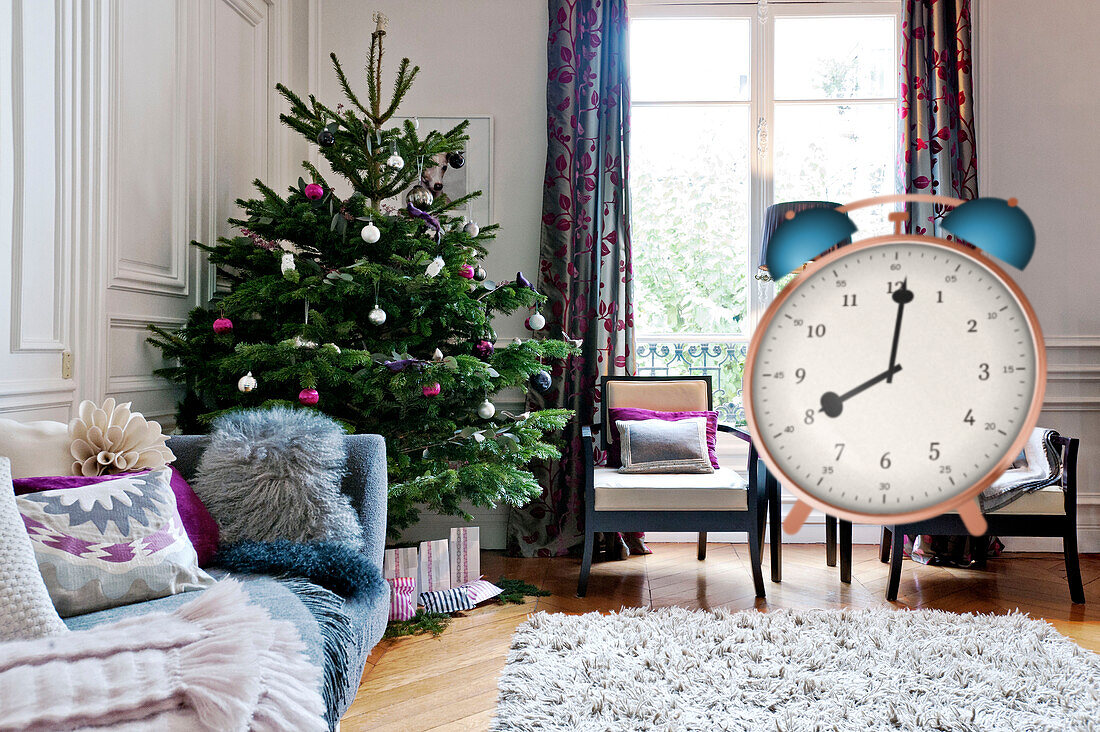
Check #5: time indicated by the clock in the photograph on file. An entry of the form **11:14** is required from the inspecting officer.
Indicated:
**8:01**
